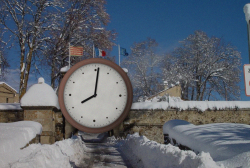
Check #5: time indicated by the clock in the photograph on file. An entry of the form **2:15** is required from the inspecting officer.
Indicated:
**8:01**
